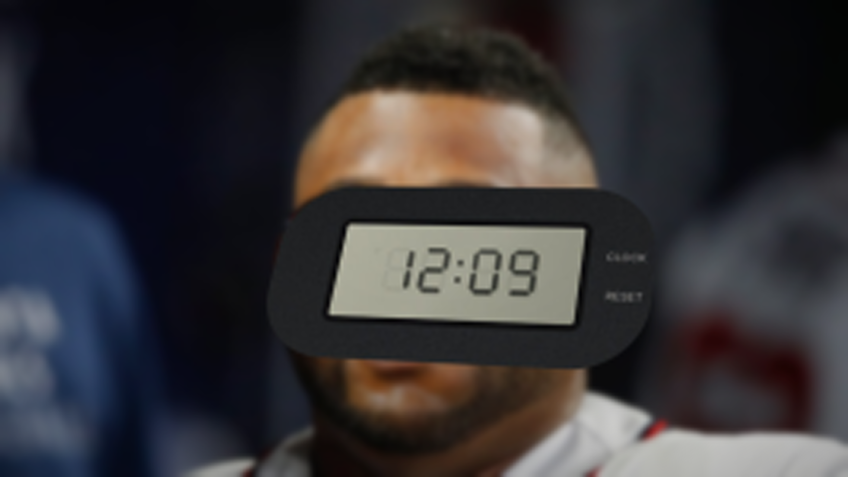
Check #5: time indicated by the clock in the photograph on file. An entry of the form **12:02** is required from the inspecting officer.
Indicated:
**12:09**
